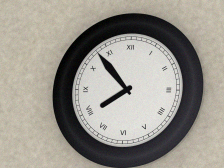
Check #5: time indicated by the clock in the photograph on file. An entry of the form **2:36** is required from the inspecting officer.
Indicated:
**7:53**
